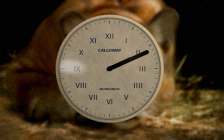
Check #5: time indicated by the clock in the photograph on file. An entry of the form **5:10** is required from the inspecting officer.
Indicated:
**2:11**
